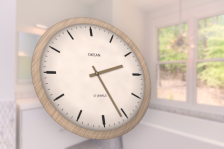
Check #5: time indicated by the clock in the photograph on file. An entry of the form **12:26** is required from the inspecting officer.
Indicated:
**2:26**
